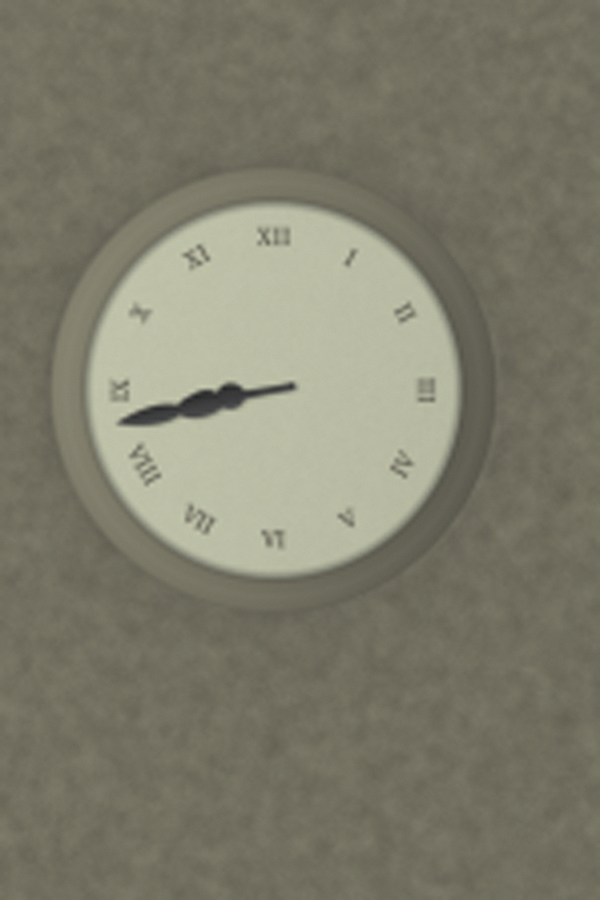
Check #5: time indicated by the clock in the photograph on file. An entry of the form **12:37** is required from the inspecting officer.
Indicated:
**8:43**
